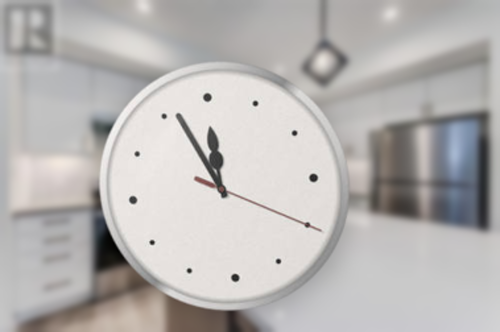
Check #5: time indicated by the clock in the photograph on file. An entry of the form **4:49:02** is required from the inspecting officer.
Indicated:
**11:56:20**
